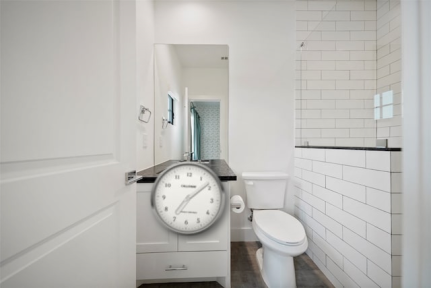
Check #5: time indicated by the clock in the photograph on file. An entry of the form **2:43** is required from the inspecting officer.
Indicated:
**7:08**
